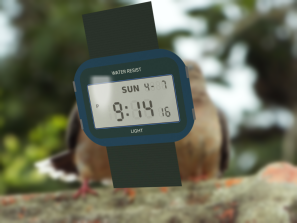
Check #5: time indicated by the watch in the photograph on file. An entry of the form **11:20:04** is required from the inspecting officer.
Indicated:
**9:14:16**
